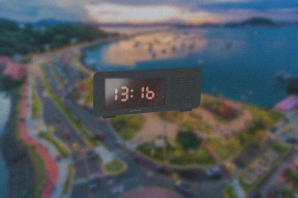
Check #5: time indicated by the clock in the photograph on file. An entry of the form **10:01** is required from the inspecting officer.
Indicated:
**13:16**
